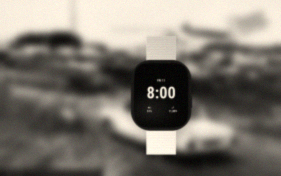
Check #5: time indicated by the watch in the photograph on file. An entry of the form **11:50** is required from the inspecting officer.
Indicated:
**8:00**
